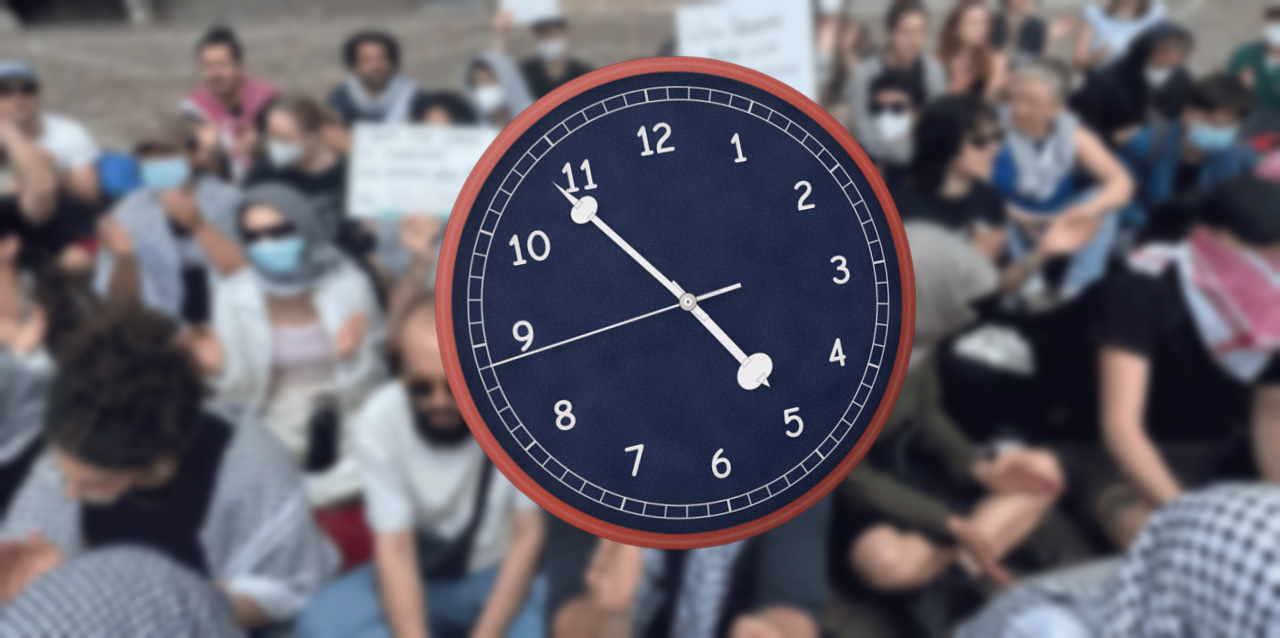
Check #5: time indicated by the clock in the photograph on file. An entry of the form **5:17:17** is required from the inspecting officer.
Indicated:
**4:53:44**
